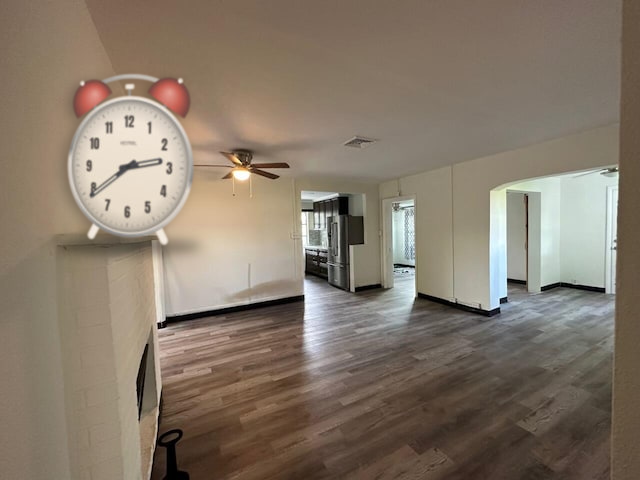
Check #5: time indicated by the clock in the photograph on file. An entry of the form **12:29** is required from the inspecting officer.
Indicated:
**2:39**
